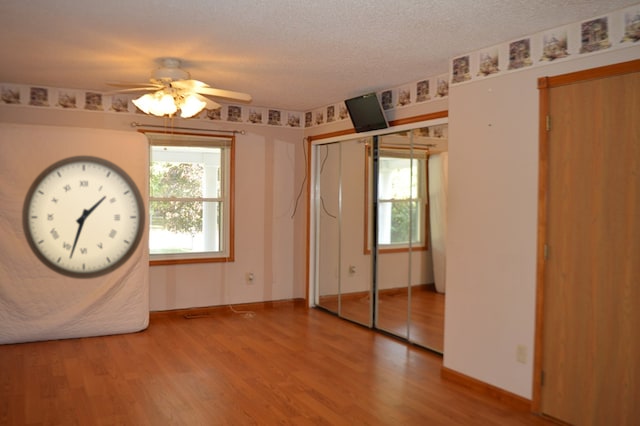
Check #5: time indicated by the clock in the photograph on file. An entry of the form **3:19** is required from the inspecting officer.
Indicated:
**1:33**
